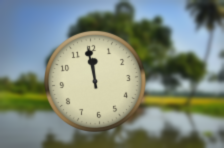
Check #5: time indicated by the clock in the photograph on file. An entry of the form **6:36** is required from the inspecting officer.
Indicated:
**11:59**
